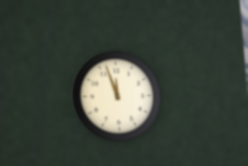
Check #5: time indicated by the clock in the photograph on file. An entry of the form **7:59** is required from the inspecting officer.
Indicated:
**11:57**
